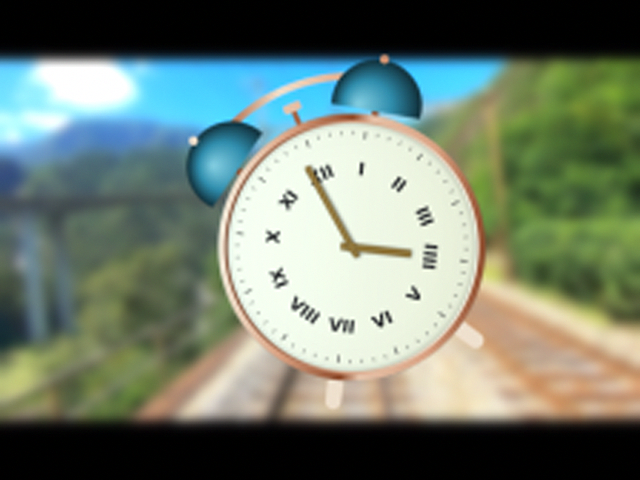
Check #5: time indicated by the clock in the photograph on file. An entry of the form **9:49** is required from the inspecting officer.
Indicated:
**3:59**
